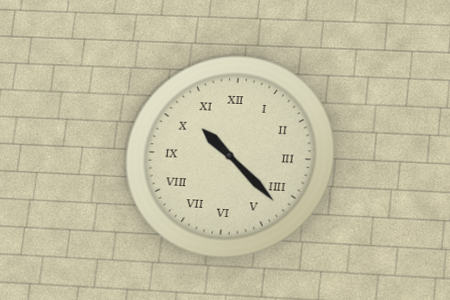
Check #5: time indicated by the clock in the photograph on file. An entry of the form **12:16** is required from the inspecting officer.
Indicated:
**10:22**
